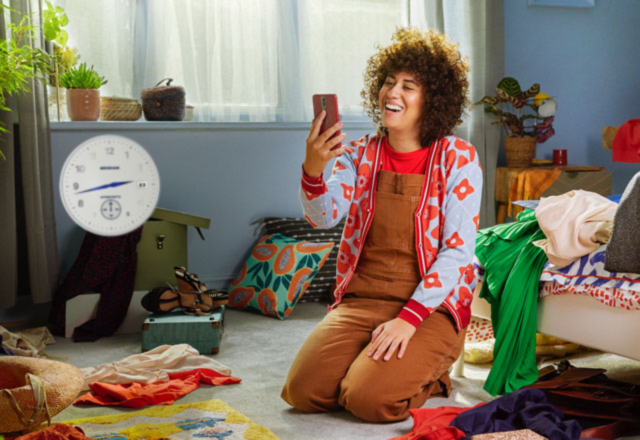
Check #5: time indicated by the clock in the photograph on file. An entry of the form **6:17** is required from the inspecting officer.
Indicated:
**2:43**
